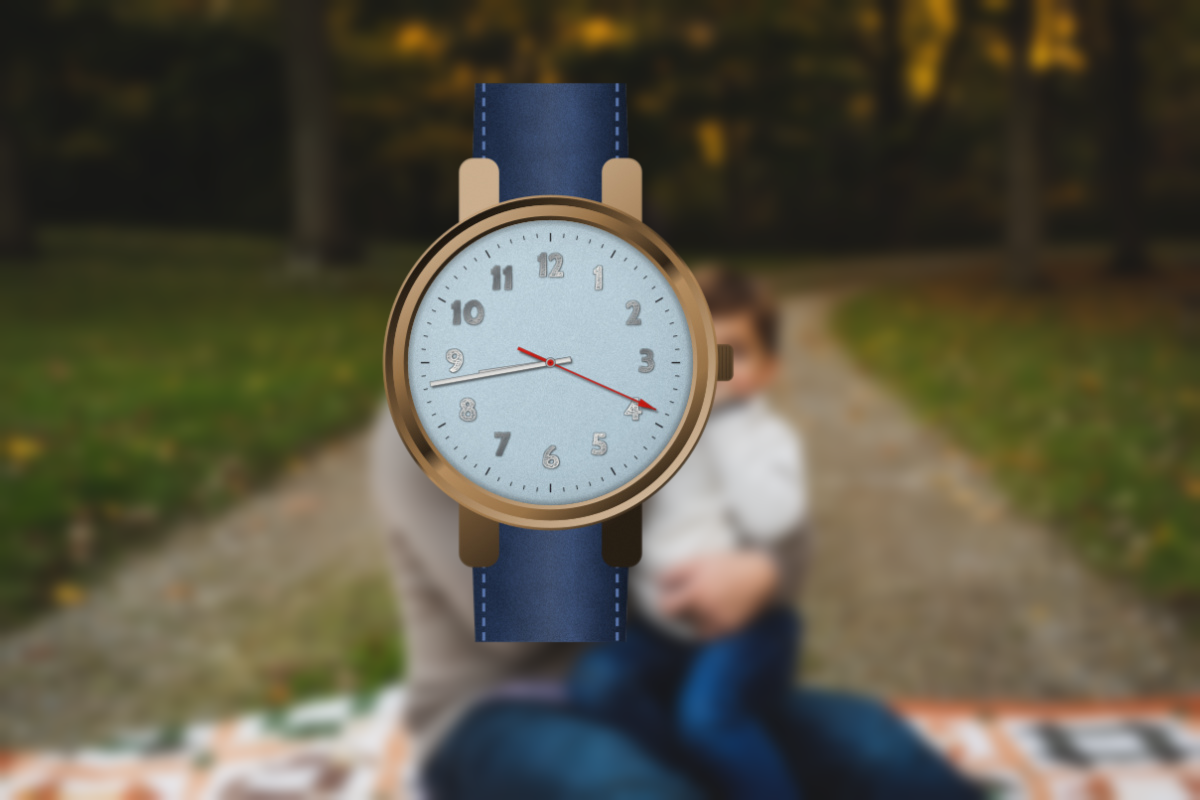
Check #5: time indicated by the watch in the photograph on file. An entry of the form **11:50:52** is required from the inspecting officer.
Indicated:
**8:43:19**
